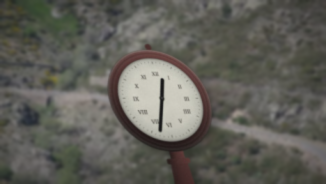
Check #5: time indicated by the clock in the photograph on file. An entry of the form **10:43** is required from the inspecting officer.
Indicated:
**12:33**
